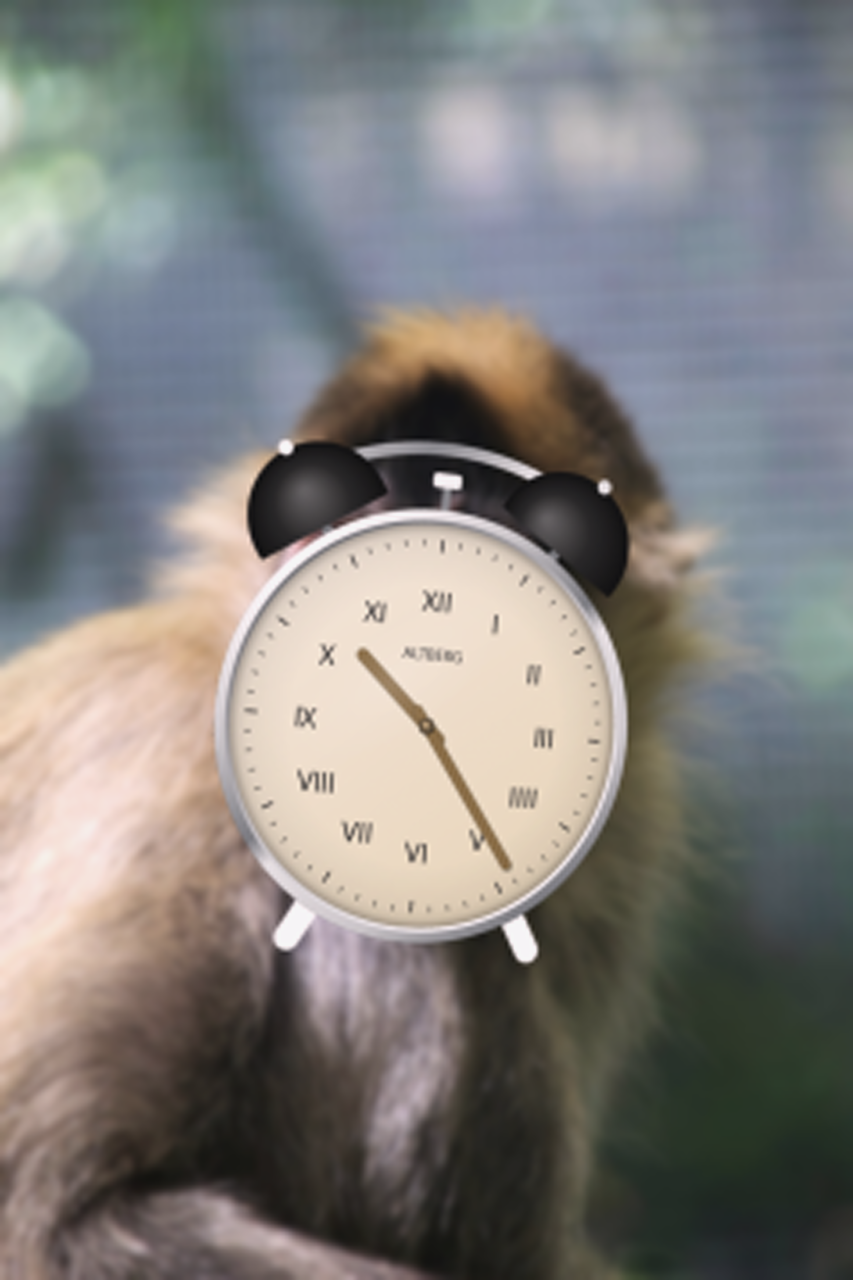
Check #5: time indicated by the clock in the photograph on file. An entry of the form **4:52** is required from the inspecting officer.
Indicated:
**10:24**
